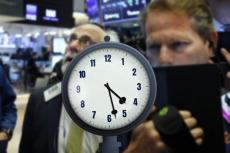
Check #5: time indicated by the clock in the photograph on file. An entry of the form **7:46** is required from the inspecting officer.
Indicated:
**4:28**
